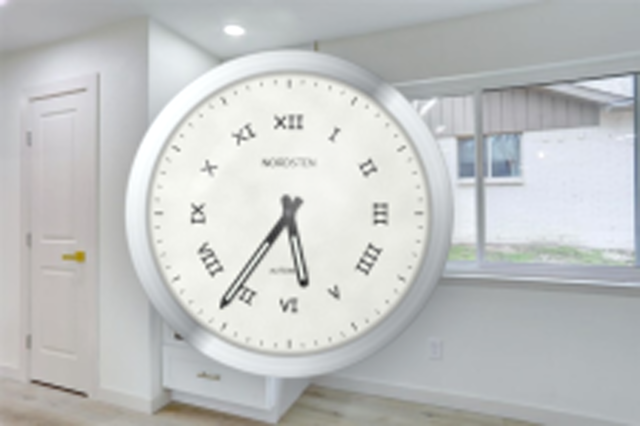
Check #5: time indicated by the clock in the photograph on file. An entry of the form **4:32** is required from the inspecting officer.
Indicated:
**5:36**
